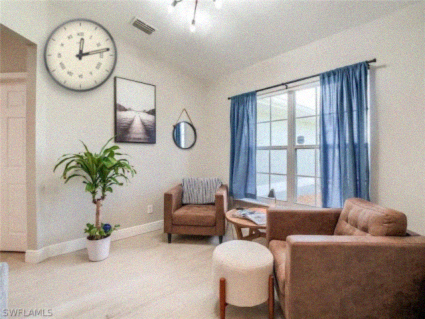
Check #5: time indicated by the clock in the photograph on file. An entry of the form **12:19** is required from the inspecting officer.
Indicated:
**12:13**
